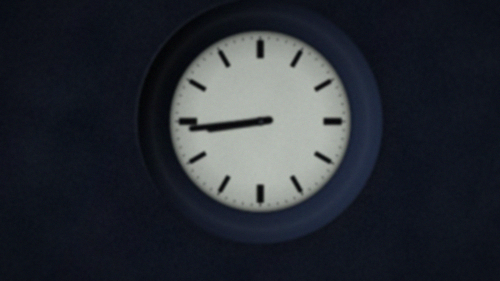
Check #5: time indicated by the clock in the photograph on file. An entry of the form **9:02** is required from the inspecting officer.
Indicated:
**8:44**
